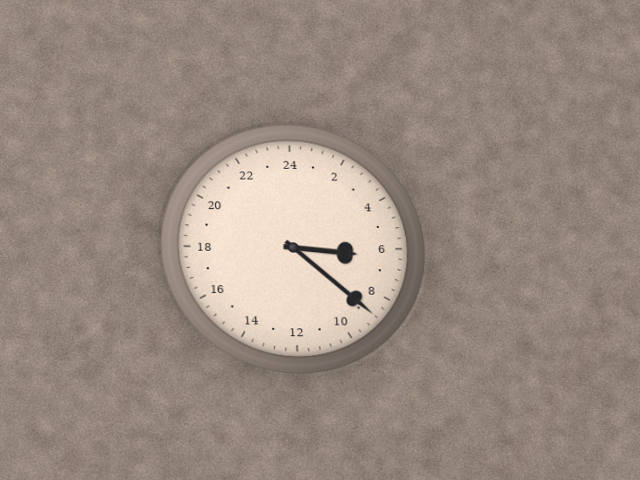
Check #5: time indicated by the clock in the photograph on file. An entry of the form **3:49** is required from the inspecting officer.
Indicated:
**6:22**
